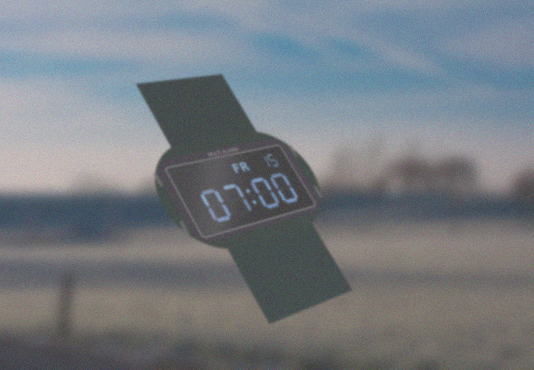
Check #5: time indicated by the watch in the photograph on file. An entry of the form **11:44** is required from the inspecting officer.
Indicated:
**7:00**
